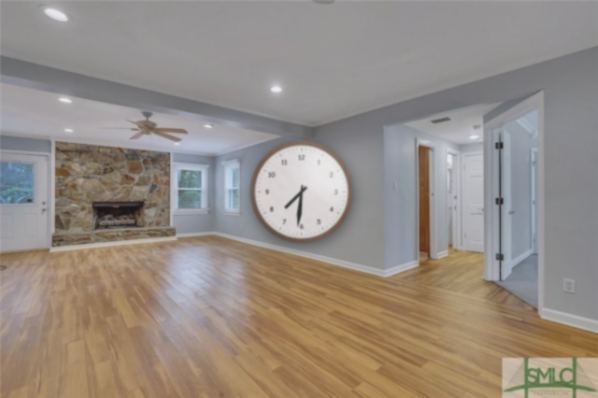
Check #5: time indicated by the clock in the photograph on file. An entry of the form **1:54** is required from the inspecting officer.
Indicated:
**7:31**
